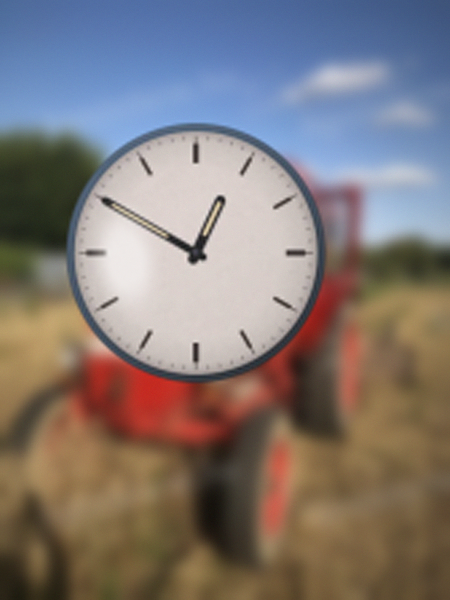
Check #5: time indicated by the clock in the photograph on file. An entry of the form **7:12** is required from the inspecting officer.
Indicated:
**12:50**
